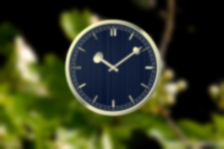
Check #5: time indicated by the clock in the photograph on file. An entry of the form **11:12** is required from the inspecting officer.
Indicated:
**10:09**
